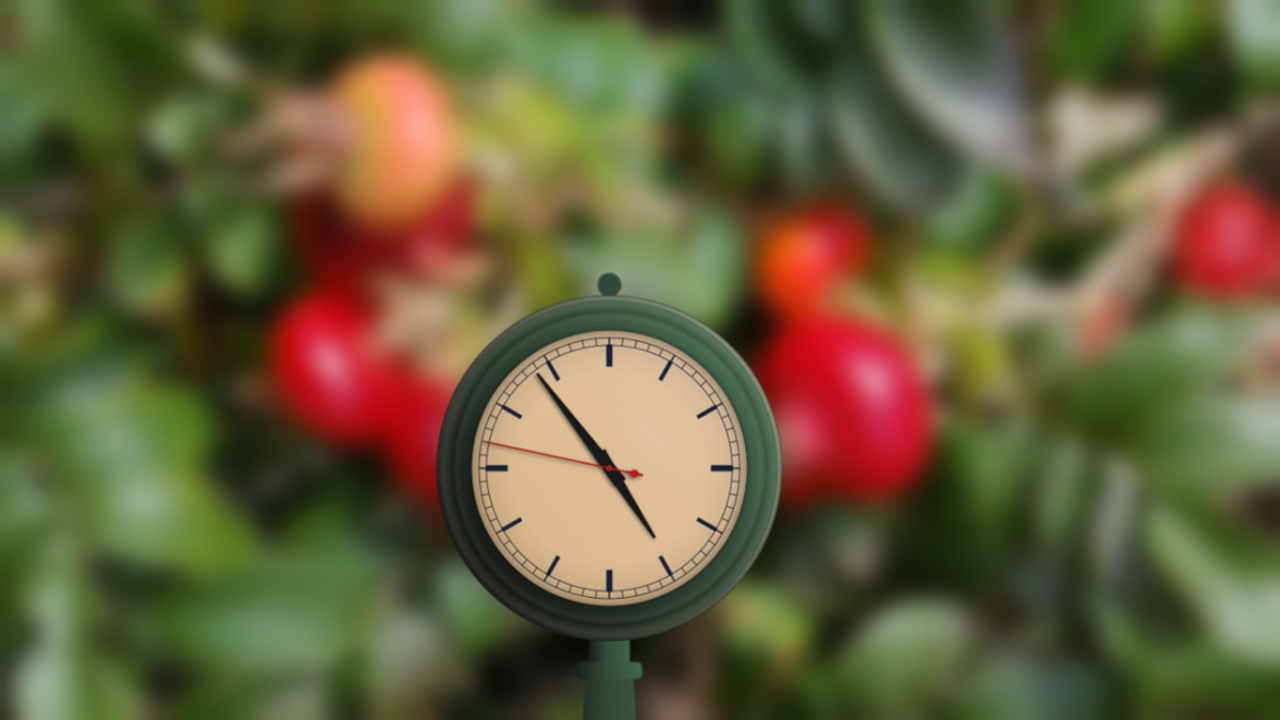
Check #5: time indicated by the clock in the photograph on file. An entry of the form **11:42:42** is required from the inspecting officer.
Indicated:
**4:53:47**
